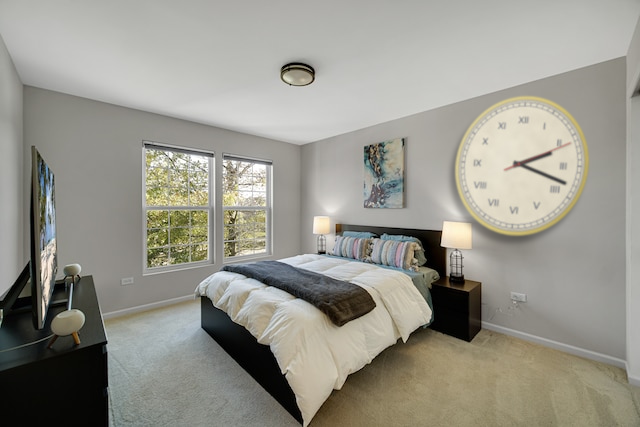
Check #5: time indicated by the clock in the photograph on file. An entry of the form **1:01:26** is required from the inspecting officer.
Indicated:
**2:18:11**
